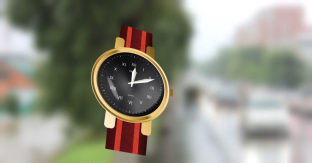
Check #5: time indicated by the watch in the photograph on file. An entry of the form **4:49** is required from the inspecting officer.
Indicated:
**12:11**
